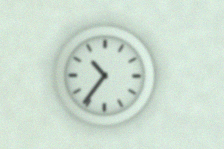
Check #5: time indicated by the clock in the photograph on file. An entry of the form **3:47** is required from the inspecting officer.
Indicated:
**10:36**
